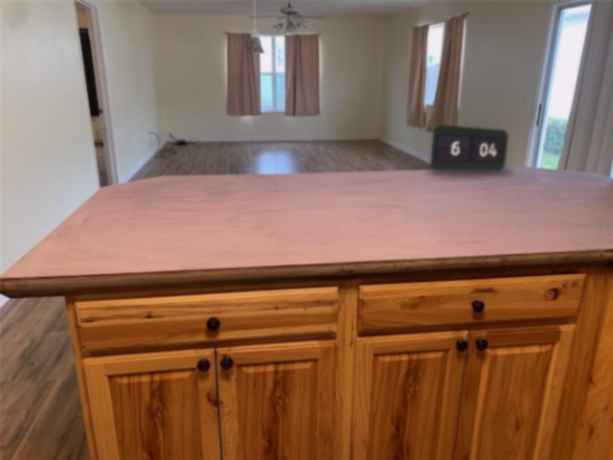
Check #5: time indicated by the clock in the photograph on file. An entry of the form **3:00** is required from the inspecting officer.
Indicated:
**6:04**
